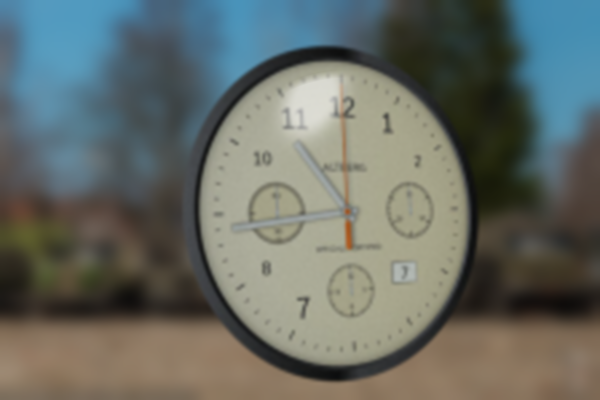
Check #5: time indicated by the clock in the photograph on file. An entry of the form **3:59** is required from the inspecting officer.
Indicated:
**10:44**
